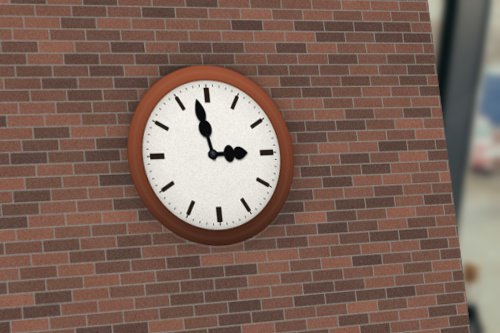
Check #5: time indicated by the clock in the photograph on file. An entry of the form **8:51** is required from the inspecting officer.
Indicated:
**2:58**
